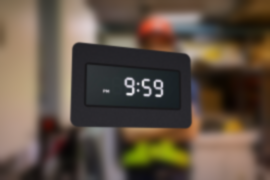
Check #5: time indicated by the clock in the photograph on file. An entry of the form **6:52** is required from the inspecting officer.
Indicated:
**9:59**
